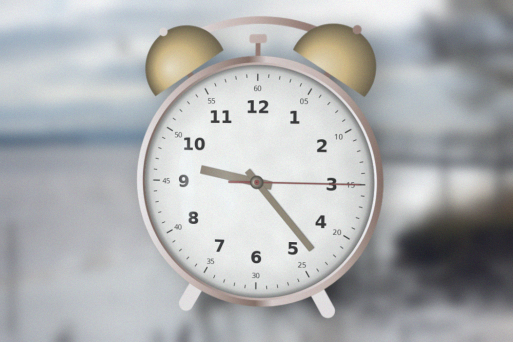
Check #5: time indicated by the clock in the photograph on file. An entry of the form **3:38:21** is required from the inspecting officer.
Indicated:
**9:23:15**
